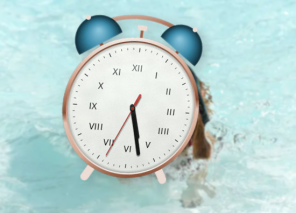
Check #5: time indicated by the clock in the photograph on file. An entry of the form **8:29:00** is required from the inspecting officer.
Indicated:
**5:27:34**
